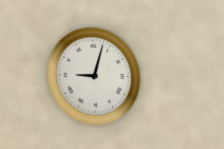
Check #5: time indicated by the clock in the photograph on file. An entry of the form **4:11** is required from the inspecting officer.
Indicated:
**9:03**
